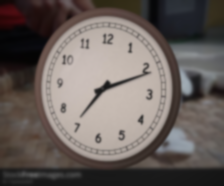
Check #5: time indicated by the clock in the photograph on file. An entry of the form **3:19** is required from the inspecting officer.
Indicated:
**7:11**
